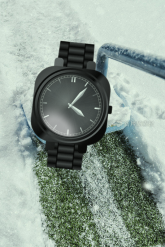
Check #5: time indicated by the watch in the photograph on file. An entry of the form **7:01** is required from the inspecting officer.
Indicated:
**4:06**
